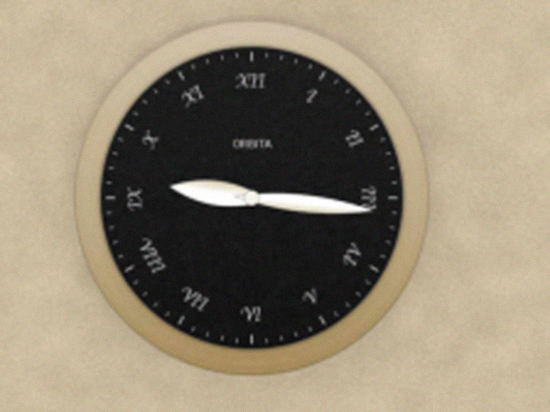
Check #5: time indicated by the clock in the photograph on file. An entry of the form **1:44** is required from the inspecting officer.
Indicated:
**9:16**
